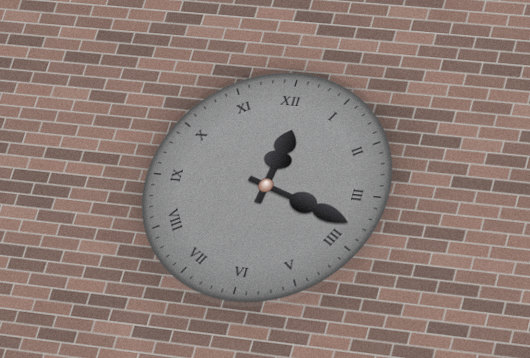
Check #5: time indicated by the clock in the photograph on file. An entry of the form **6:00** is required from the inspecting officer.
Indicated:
**12:18**
